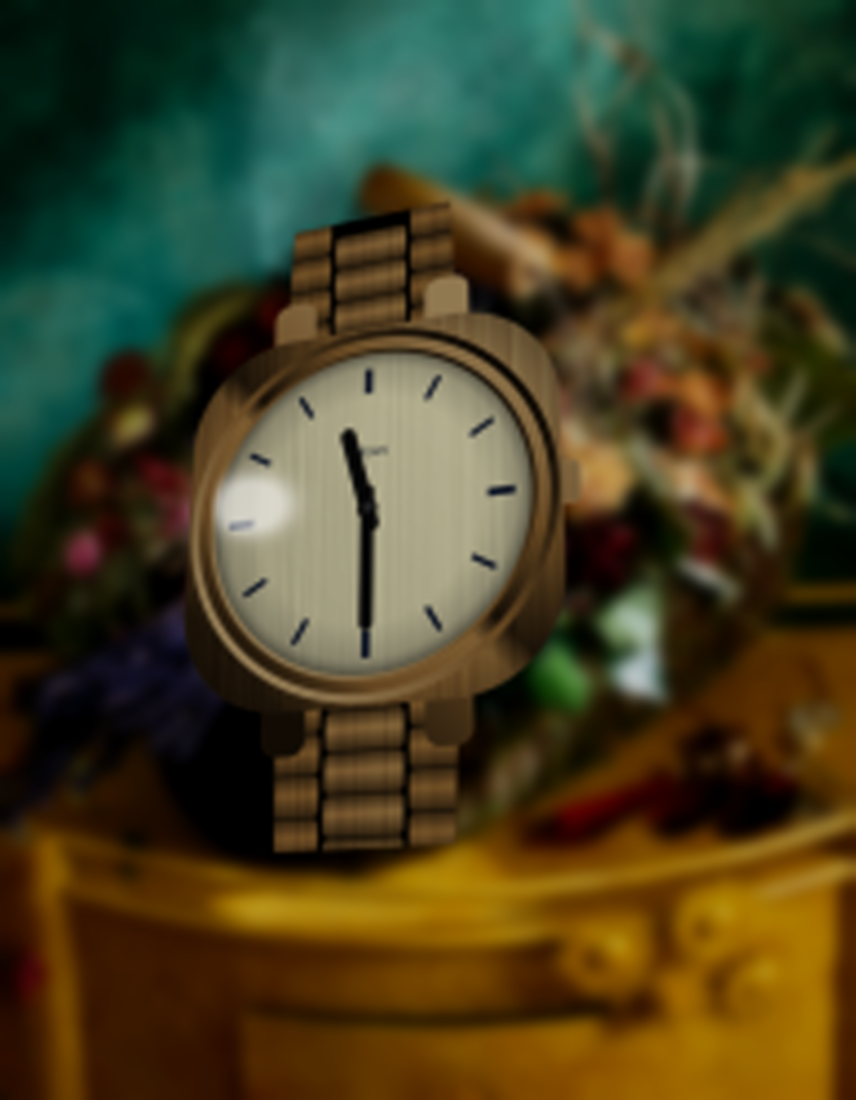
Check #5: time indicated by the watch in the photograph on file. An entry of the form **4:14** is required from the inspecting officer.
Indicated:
**11:30**
